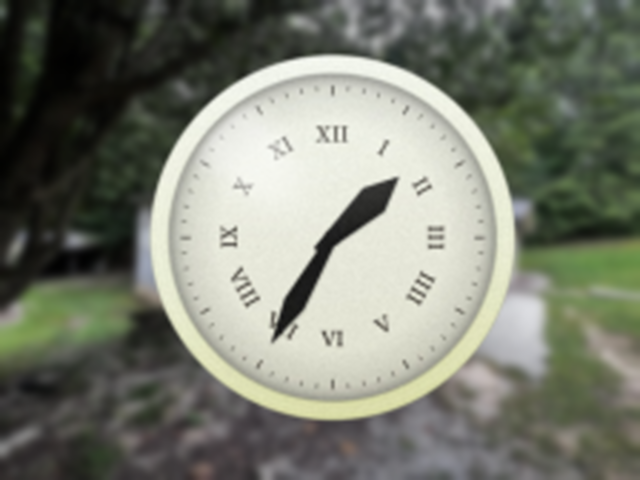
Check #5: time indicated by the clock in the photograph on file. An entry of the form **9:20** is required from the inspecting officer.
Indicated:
**1:35**
